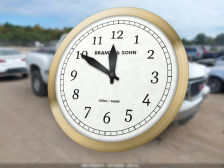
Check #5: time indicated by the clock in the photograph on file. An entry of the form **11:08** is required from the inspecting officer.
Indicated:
**11:50**
